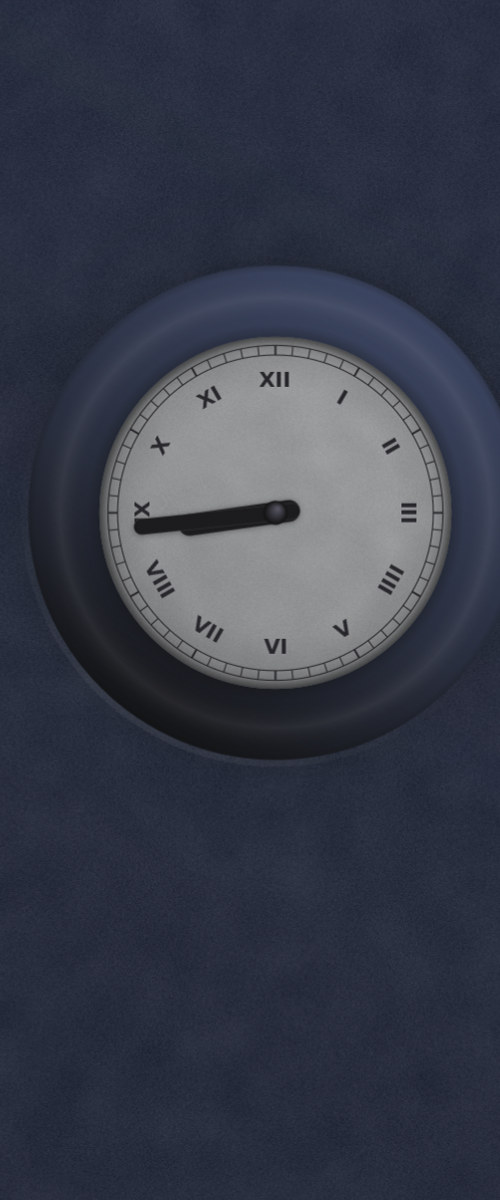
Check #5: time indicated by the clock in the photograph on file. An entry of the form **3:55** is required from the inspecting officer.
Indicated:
**8:44**
